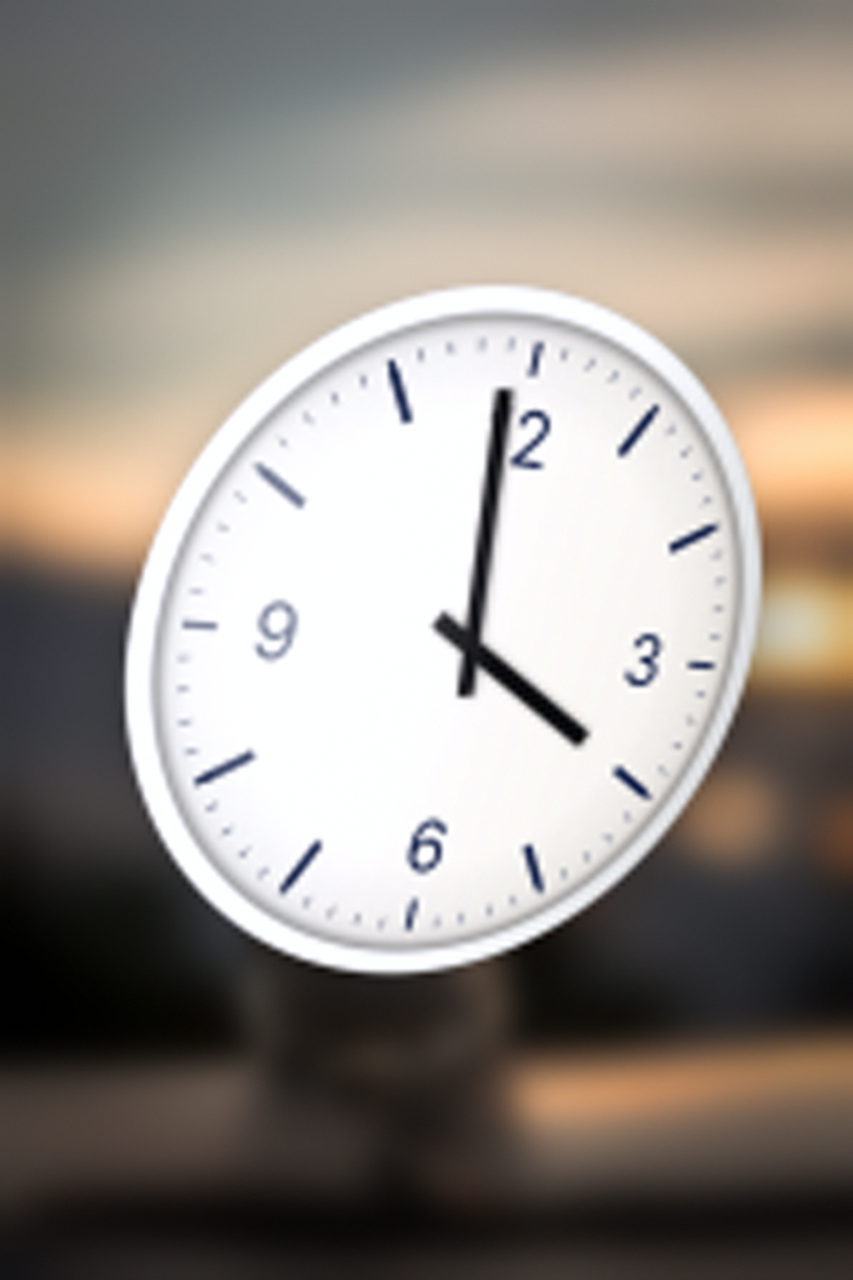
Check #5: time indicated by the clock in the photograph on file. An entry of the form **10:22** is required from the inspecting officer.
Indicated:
**3:59**
